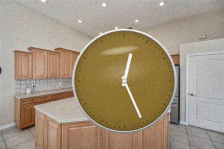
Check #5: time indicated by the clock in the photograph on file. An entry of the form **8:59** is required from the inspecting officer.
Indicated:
**12:26**
